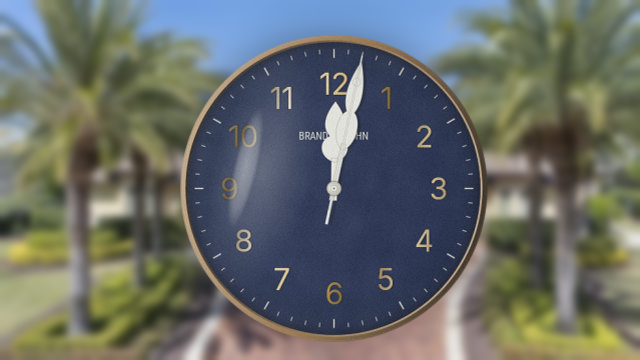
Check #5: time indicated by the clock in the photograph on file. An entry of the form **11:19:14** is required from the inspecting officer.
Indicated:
**12:02:02**
